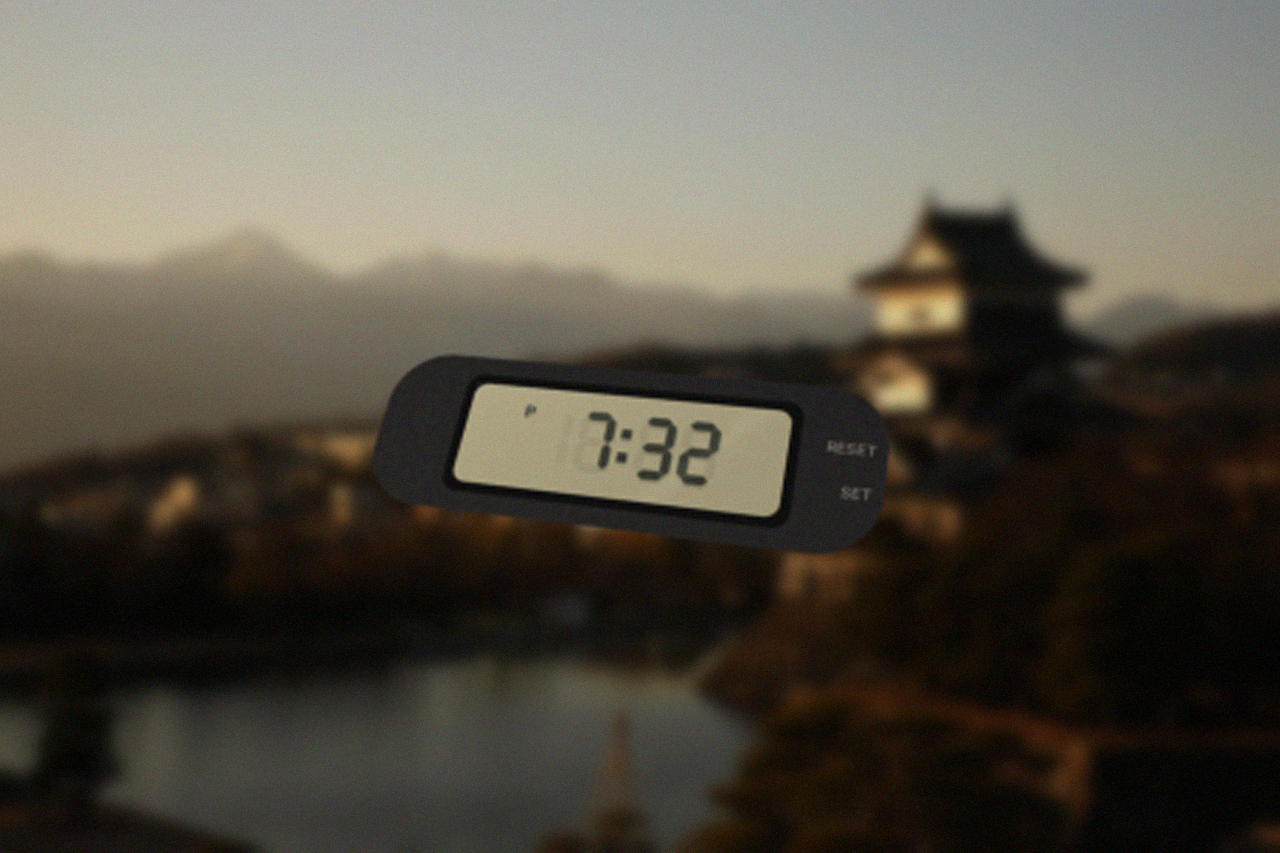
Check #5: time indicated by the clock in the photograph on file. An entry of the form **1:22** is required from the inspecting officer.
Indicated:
**7:32**
